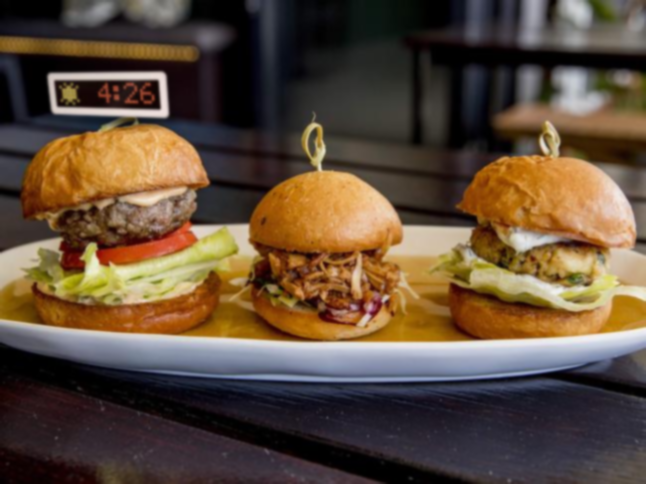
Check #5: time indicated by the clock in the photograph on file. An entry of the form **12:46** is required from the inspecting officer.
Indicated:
**4:26**
